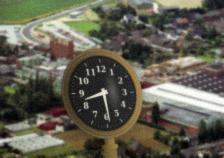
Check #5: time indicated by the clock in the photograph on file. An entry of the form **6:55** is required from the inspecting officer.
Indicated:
**8:29**
